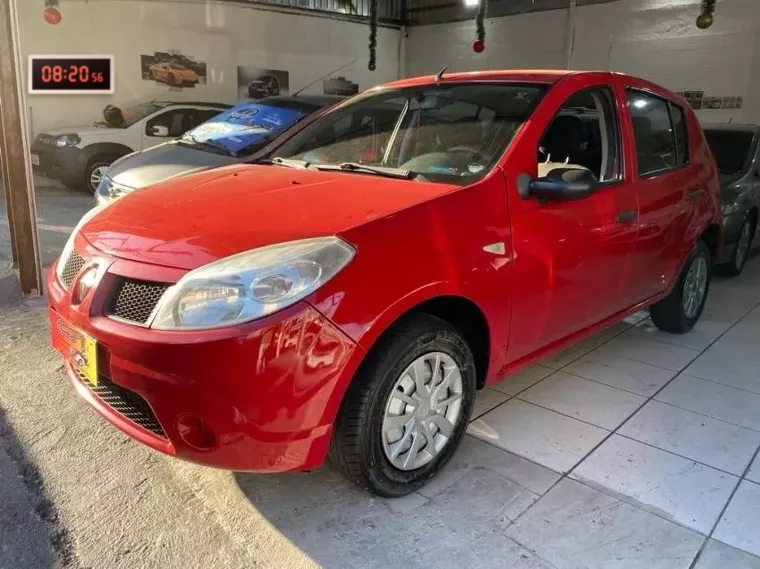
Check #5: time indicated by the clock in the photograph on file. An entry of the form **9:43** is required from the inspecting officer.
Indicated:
**8:20**
